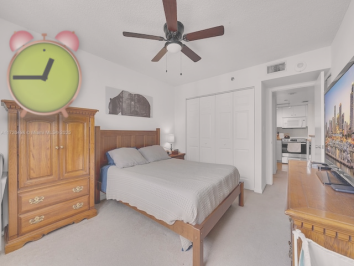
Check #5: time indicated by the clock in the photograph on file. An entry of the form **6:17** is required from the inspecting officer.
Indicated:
**12:45**
